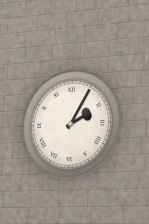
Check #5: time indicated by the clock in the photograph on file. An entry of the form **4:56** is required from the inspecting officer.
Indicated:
**2:05**
